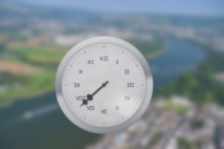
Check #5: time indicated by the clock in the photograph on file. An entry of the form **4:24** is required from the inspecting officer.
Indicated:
**7:38**
